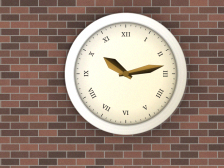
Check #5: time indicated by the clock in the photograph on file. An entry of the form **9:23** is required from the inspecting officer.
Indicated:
**10:13**
